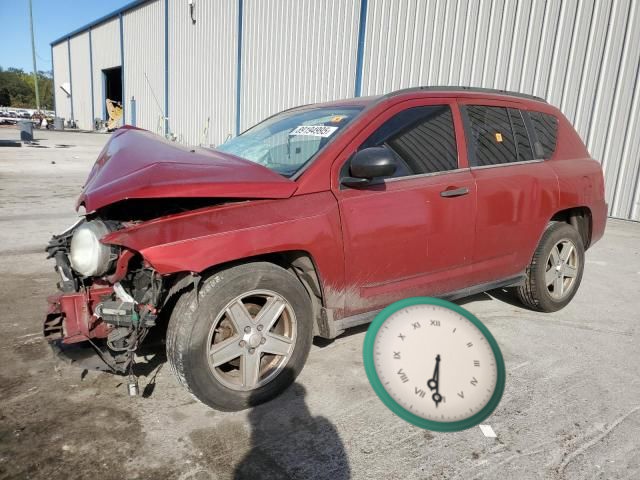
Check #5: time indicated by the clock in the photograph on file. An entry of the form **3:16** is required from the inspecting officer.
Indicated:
**6:31**
